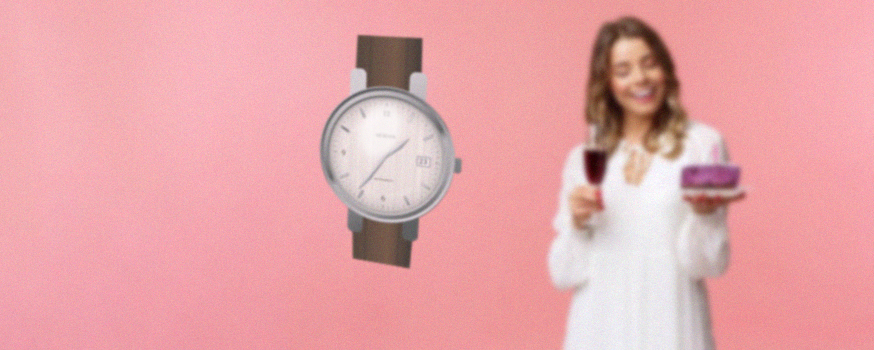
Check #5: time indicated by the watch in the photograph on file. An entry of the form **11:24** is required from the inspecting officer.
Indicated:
**1:36**
